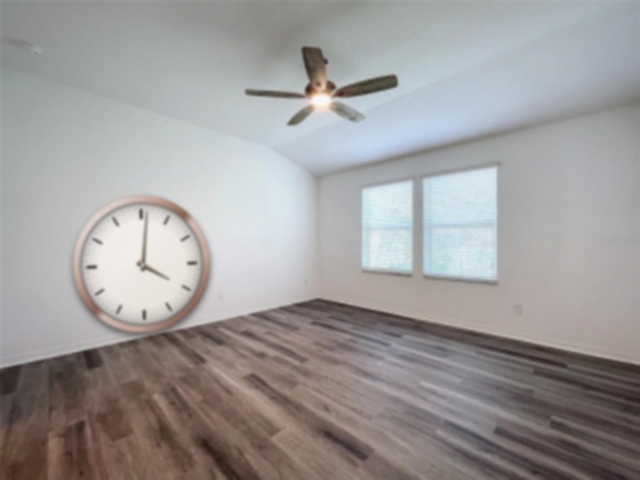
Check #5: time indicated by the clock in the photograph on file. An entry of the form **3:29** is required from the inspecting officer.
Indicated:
**4:01**
